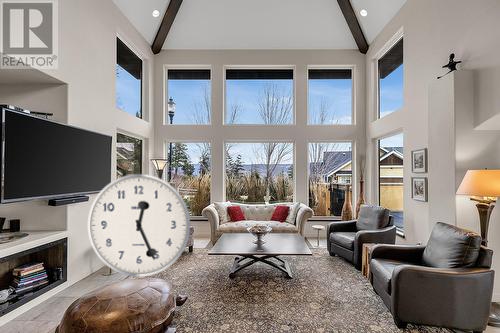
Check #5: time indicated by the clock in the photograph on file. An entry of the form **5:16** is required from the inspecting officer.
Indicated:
**12:26**
